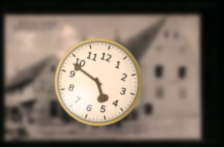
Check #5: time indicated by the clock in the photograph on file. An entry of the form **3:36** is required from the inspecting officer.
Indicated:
**4:48**
